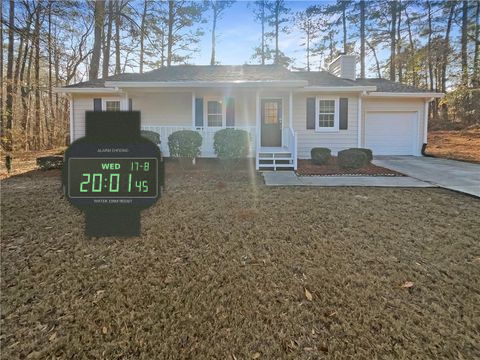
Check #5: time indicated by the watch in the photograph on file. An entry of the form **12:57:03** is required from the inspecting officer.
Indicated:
**20:01:45**
